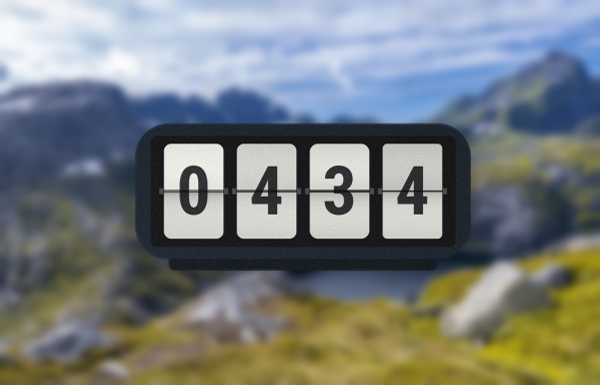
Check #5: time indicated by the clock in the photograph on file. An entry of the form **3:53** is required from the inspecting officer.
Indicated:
**4:34**
